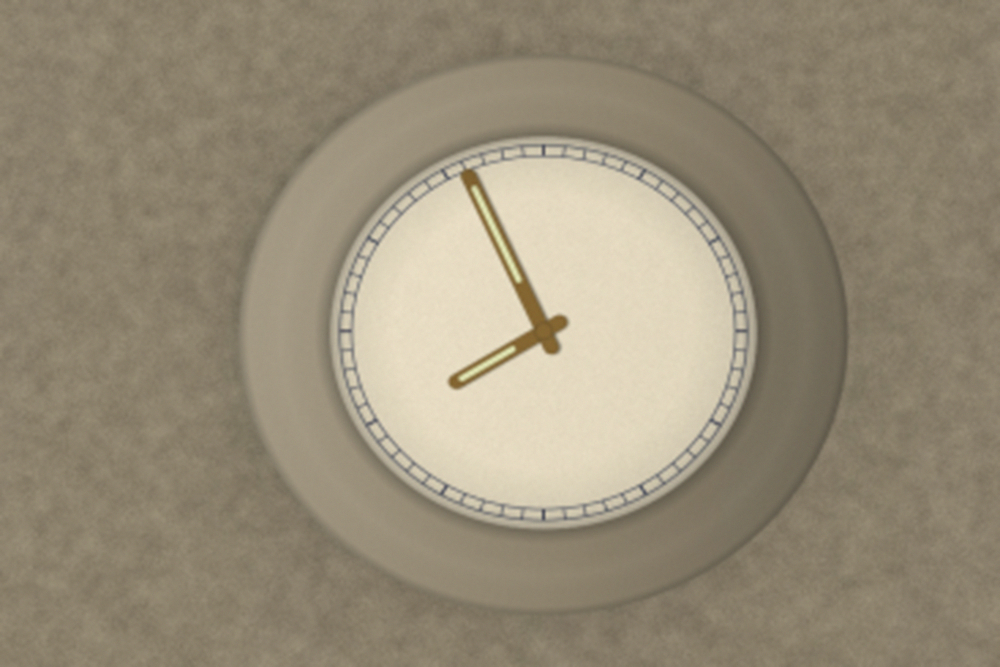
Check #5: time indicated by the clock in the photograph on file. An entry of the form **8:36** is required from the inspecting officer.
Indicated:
**7:56**
